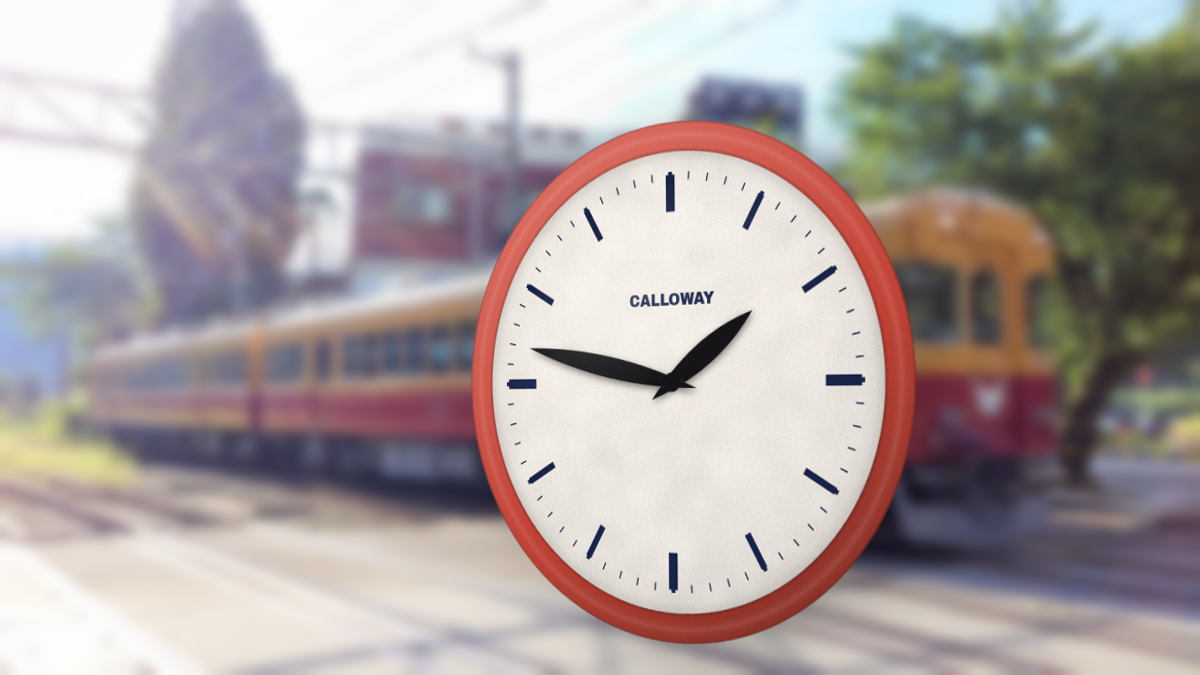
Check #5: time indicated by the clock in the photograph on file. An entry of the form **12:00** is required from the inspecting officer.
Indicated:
**1:47**
